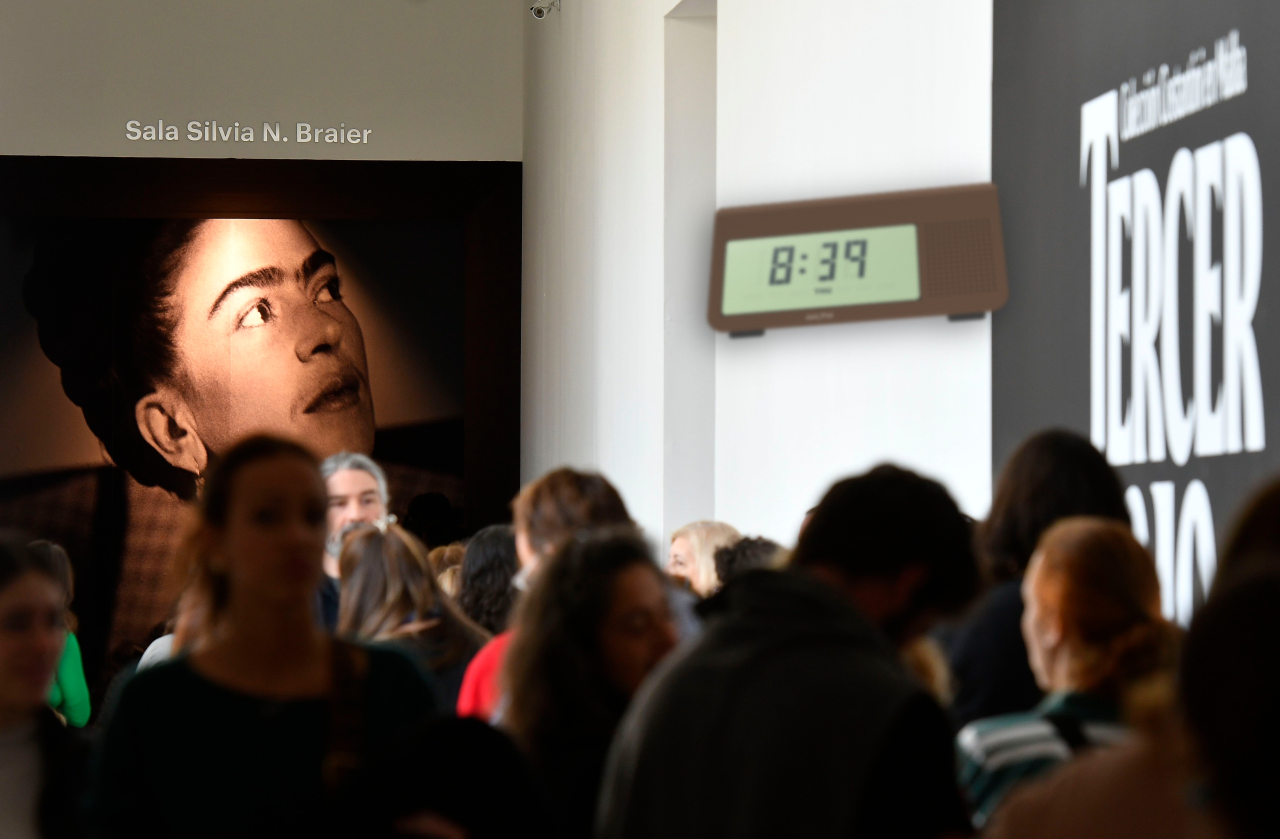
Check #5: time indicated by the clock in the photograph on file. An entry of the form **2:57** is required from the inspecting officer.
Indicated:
**8:39**
